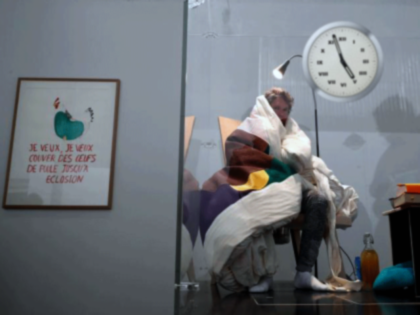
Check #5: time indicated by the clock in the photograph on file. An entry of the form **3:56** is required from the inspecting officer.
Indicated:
**4:57**
